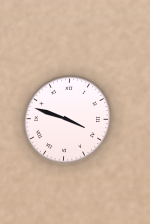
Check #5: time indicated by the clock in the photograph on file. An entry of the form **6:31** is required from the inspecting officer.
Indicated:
**3:48**
